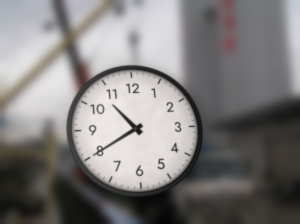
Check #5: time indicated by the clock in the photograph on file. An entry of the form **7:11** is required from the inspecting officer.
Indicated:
**10:40**
